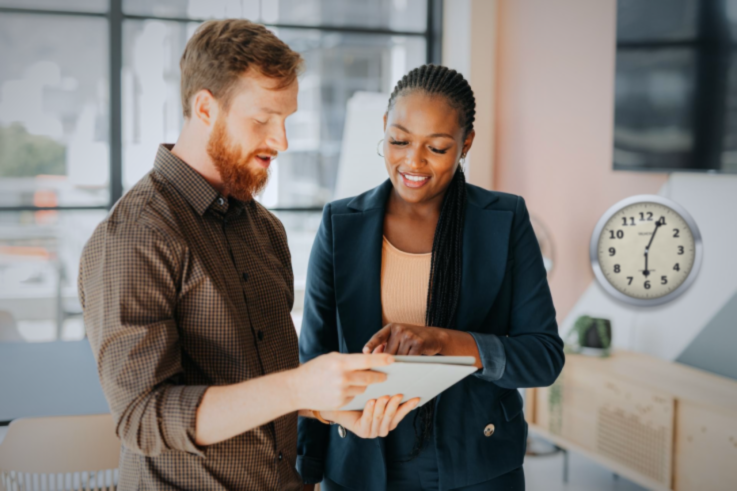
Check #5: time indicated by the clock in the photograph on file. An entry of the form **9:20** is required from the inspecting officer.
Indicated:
**6:04**
